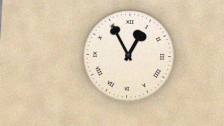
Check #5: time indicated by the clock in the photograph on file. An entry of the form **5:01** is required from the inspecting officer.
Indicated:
**12:55**
